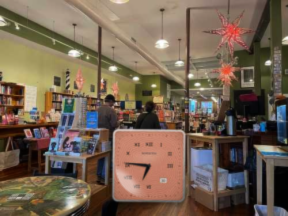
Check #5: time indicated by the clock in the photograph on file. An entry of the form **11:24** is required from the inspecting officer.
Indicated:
**6:46**
